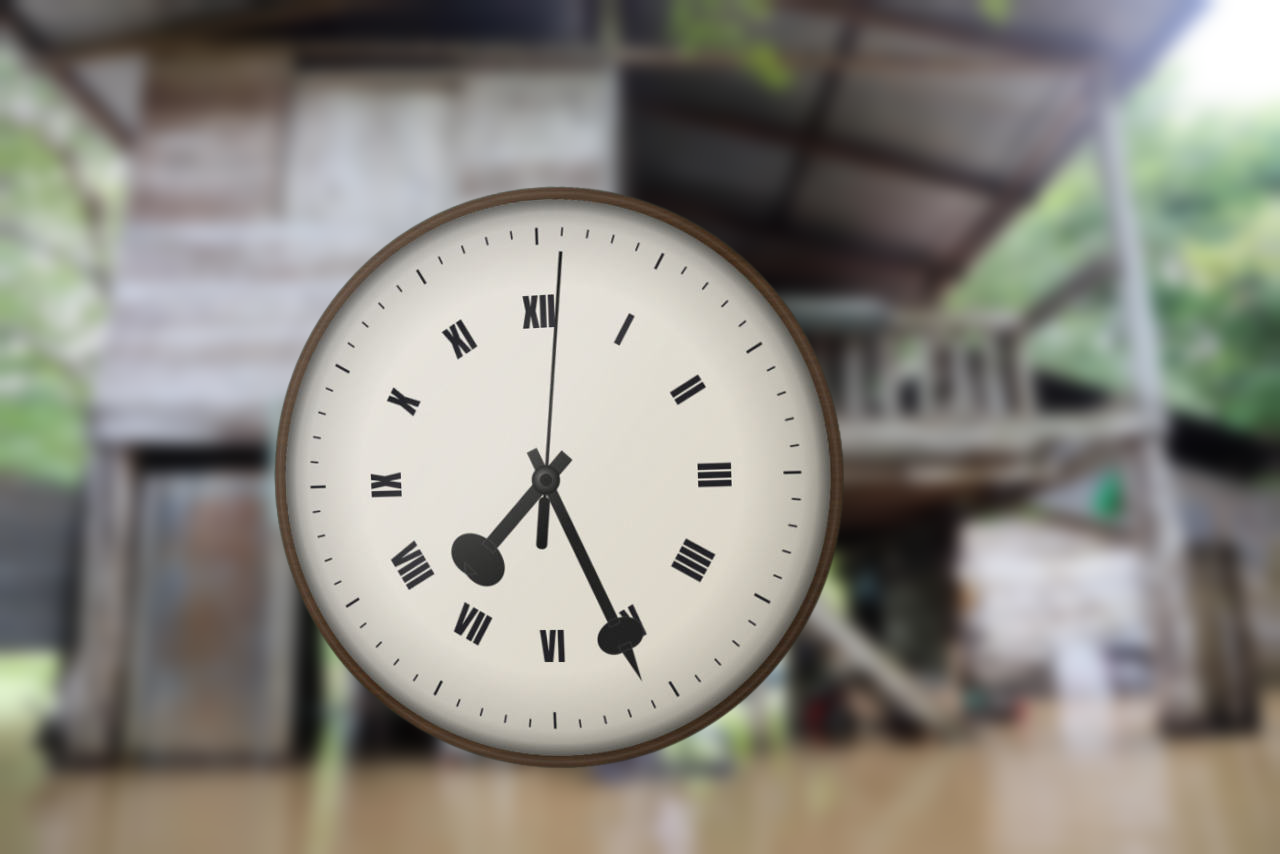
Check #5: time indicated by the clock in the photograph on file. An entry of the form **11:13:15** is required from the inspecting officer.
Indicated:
**7:26:01**
